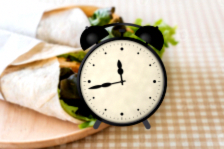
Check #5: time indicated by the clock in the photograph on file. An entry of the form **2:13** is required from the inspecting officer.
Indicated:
**11:43**
